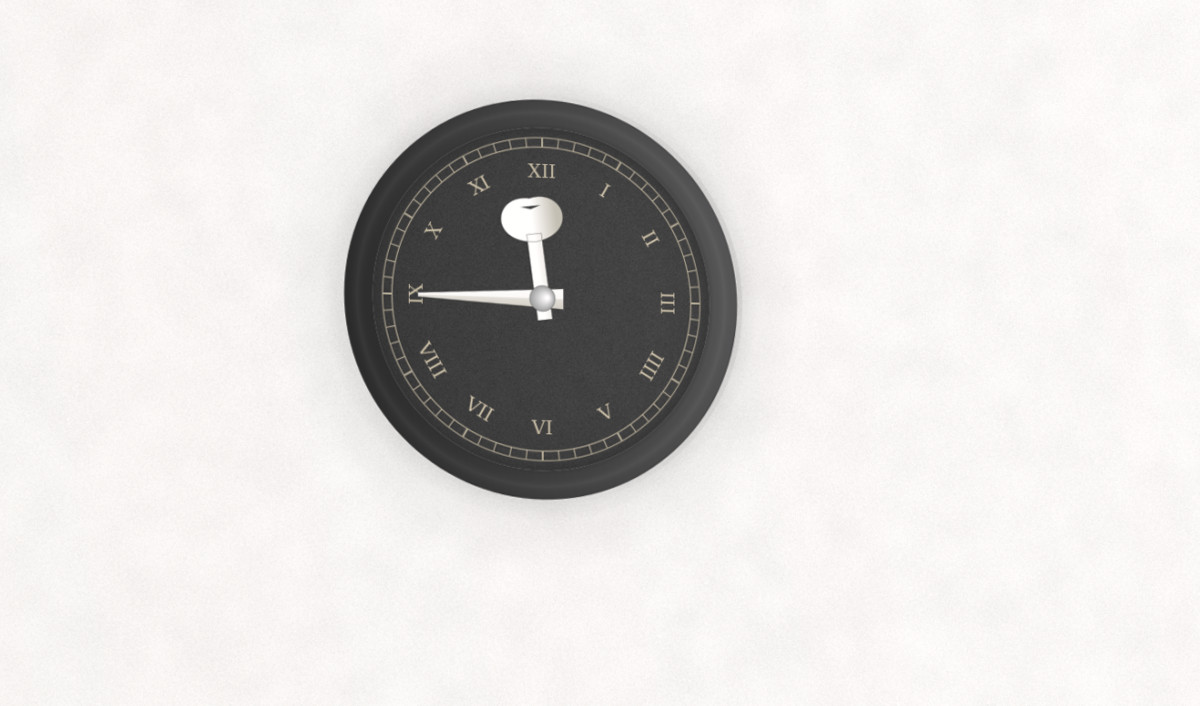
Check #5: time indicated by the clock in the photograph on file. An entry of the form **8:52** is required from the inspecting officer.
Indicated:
**11:45**
